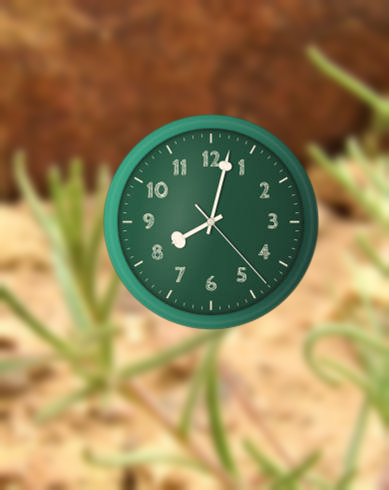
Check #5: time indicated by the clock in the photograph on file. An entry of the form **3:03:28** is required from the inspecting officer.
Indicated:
**8:02:23**
